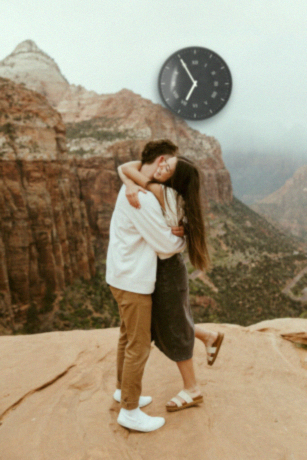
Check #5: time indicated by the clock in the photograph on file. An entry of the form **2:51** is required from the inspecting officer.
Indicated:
**6:55**
